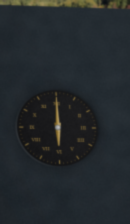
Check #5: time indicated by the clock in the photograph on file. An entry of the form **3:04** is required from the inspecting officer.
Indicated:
**6:00**
